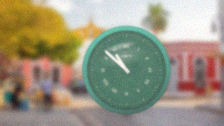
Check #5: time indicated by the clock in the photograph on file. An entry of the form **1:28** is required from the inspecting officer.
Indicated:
**10:52**
